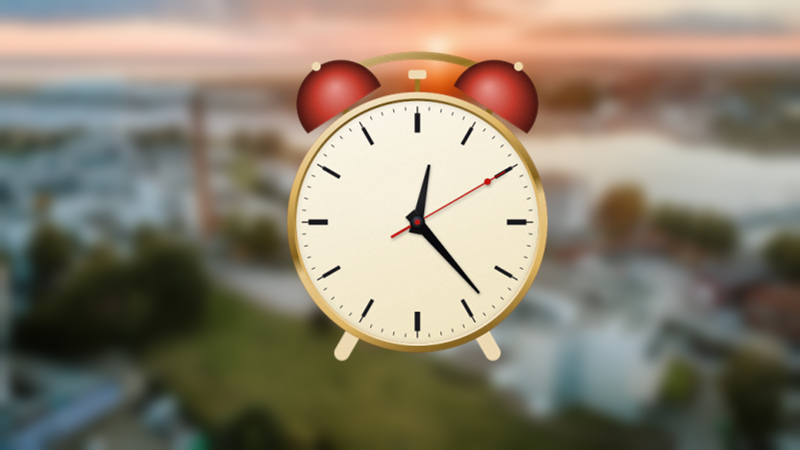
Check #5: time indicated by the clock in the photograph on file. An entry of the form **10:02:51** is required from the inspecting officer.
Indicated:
**12:23:10**
